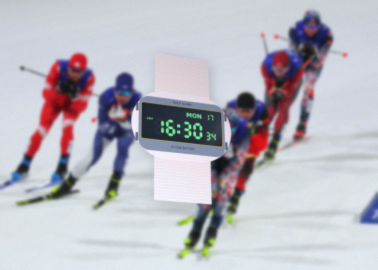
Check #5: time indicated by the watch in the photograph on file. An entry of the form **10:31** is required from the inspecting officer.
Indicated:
**16:30**
